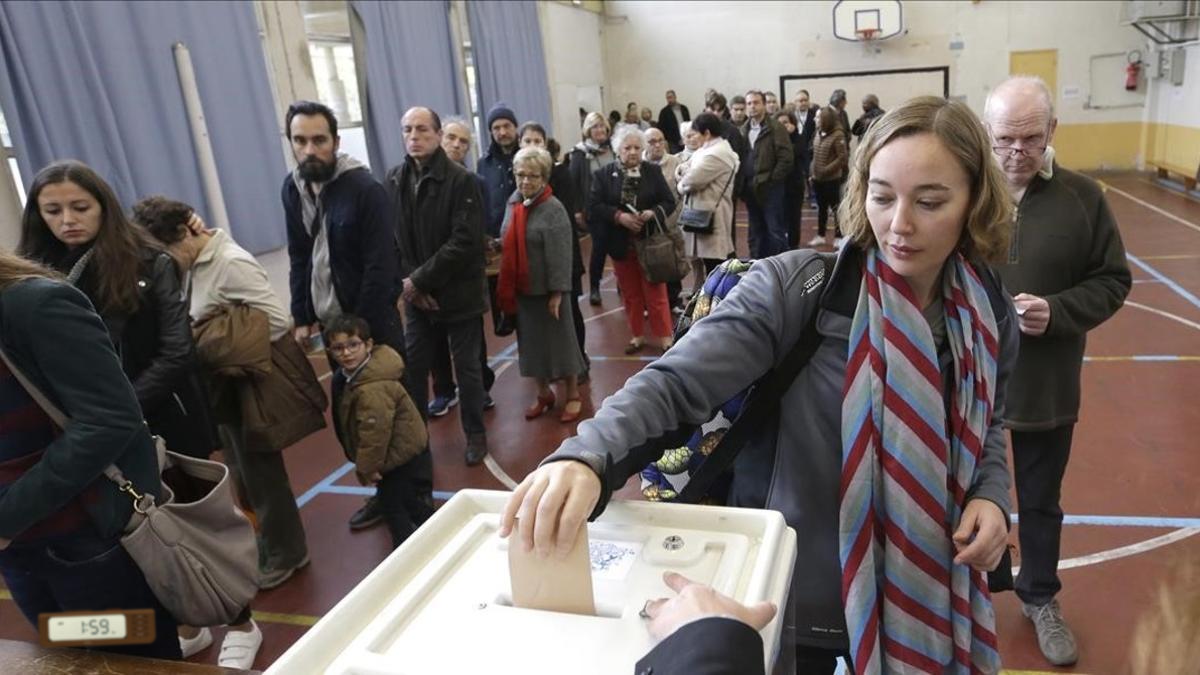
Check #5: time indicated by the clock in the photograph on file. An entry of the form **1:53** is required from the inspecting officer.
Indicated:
**1:59**
